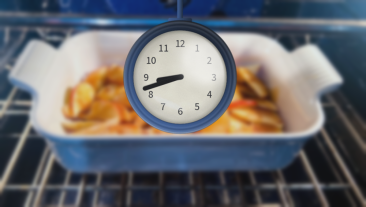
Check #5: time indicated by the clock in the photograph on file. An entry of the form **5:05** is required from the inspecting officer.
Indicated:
**8:42**
